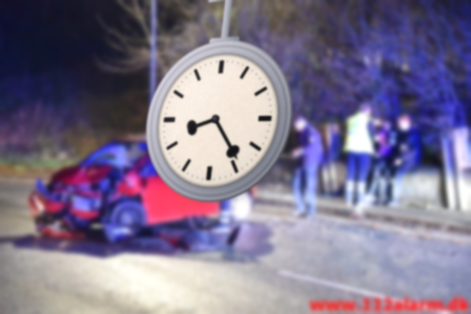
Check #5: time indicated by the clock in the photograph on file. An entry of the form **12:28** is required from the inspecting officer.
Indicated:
**8:24**
